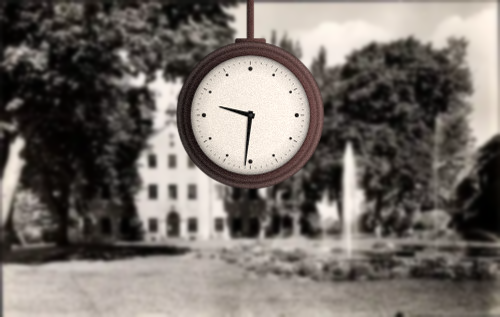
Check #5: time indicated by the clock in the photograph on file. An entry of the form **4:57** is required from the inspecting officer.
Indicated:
**9:31**
